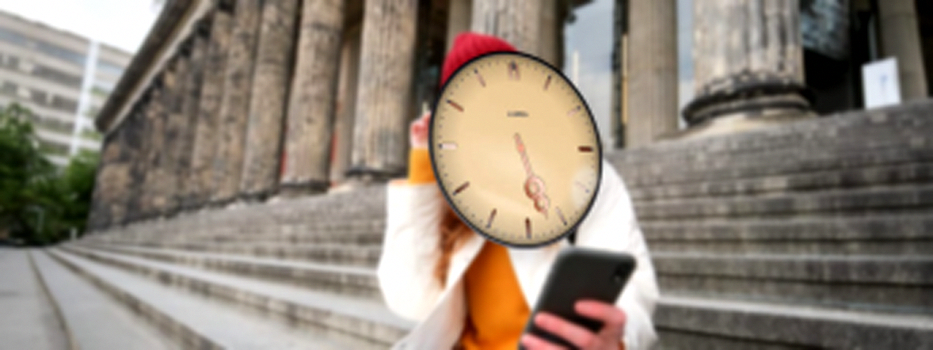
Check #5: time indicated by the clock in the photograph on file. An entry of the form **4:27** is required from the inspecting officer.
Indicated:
**5:27**
